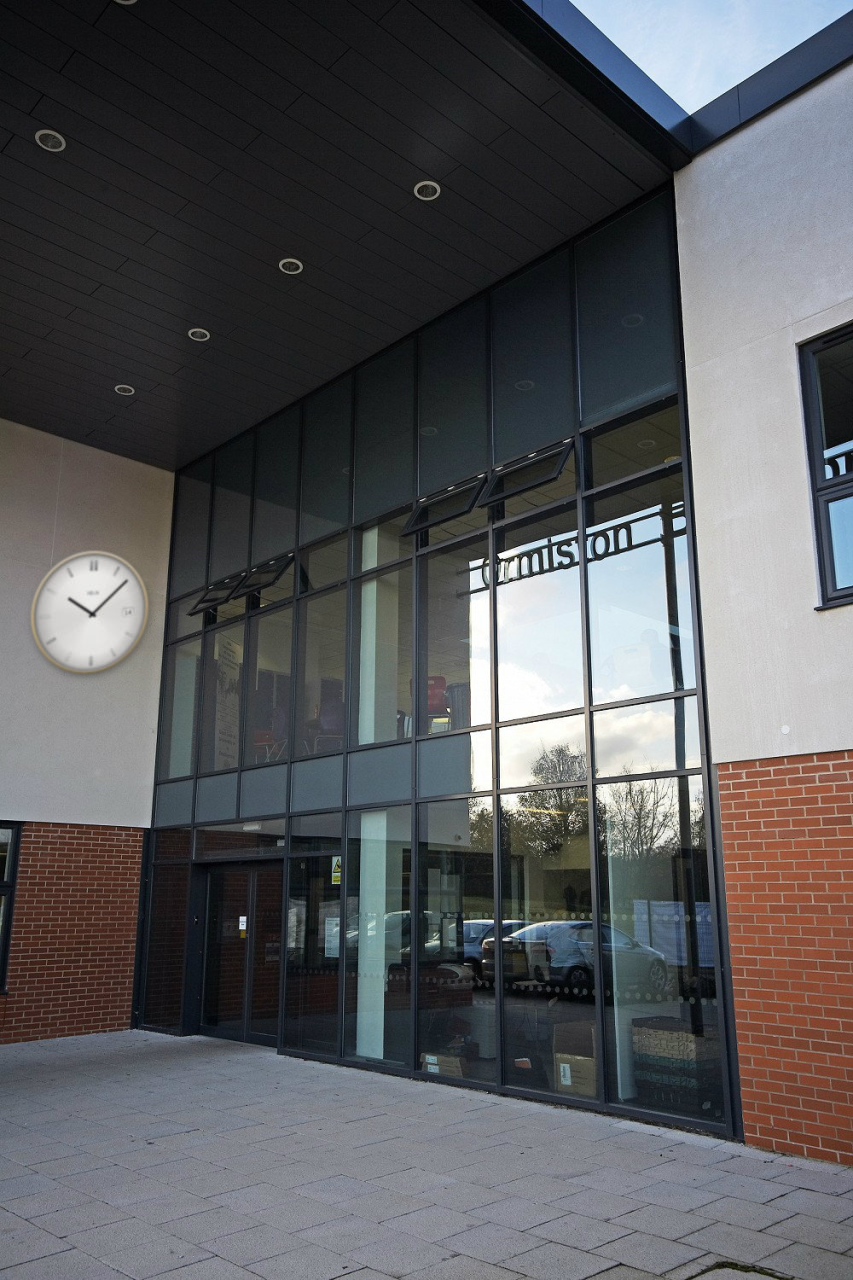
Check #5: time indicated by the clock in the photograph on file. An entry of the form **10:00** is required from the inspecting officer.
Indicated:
**10:08**
